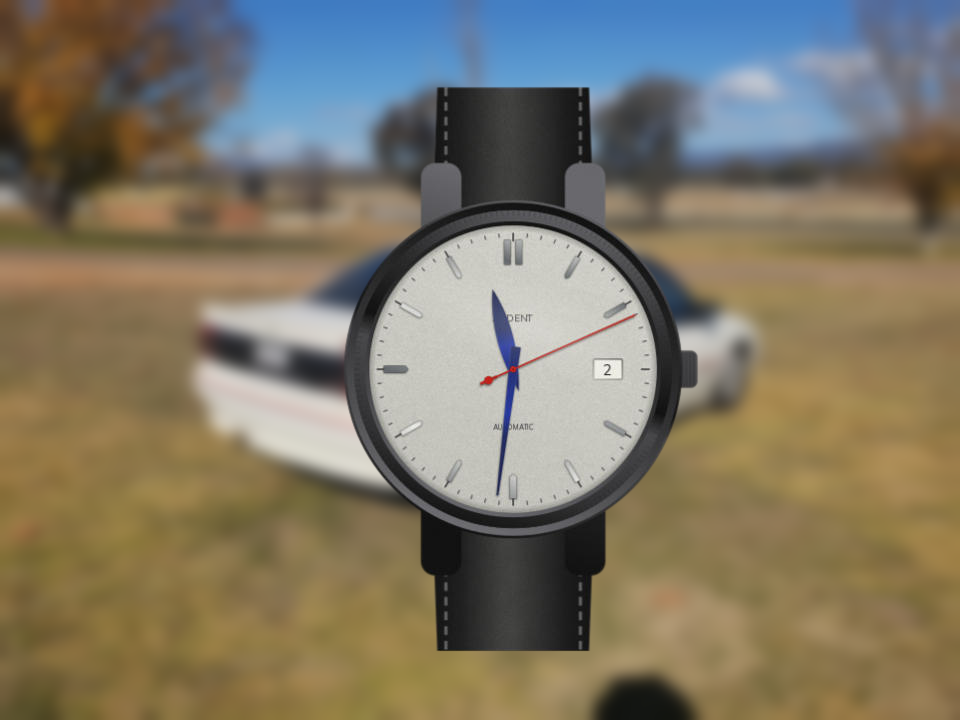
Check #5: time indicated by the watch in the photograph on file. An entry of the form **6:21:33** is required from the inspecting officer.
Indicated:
**11:31:11**
